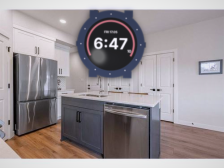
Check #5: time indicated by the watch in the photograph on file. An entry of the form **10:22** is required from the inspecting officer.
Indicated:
**6:47**
